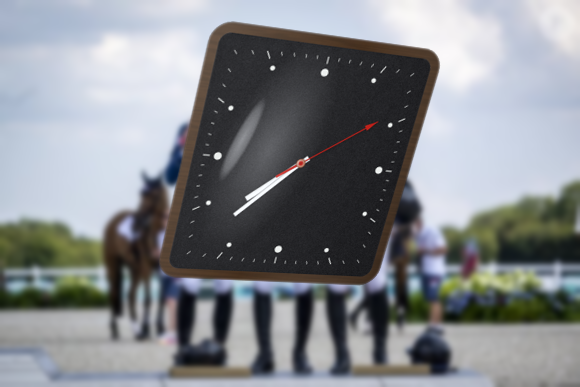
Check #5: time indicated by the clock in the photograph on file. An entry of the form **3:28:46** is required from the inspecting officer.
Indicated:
**7:37:09**
